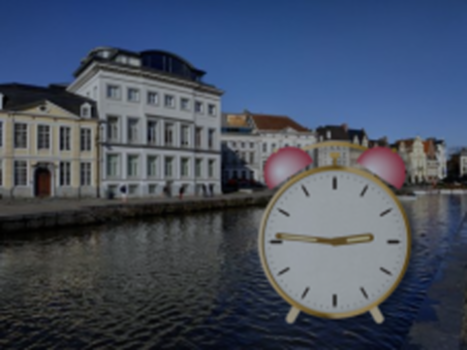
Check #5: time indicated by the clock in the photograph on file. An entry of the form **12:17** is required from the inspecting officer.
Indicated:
**2:46**
